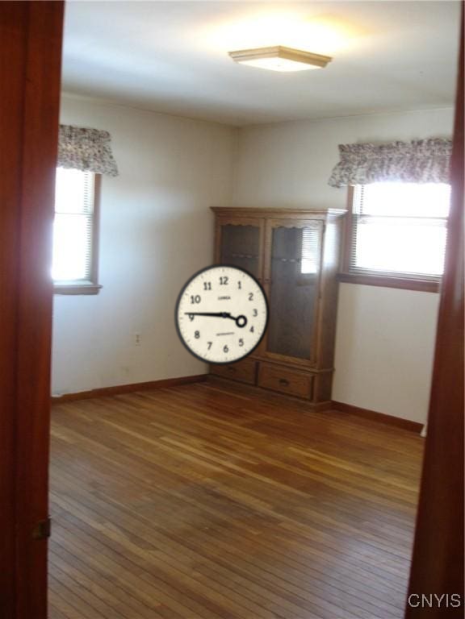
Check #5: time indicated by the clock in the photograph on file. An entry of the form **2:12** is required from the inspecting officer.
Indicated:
**3:46**
